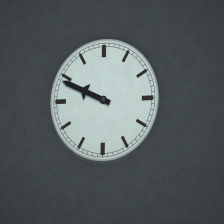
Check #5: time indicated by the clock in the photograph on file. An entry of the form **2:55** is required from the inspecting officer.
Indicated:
**9:49**
